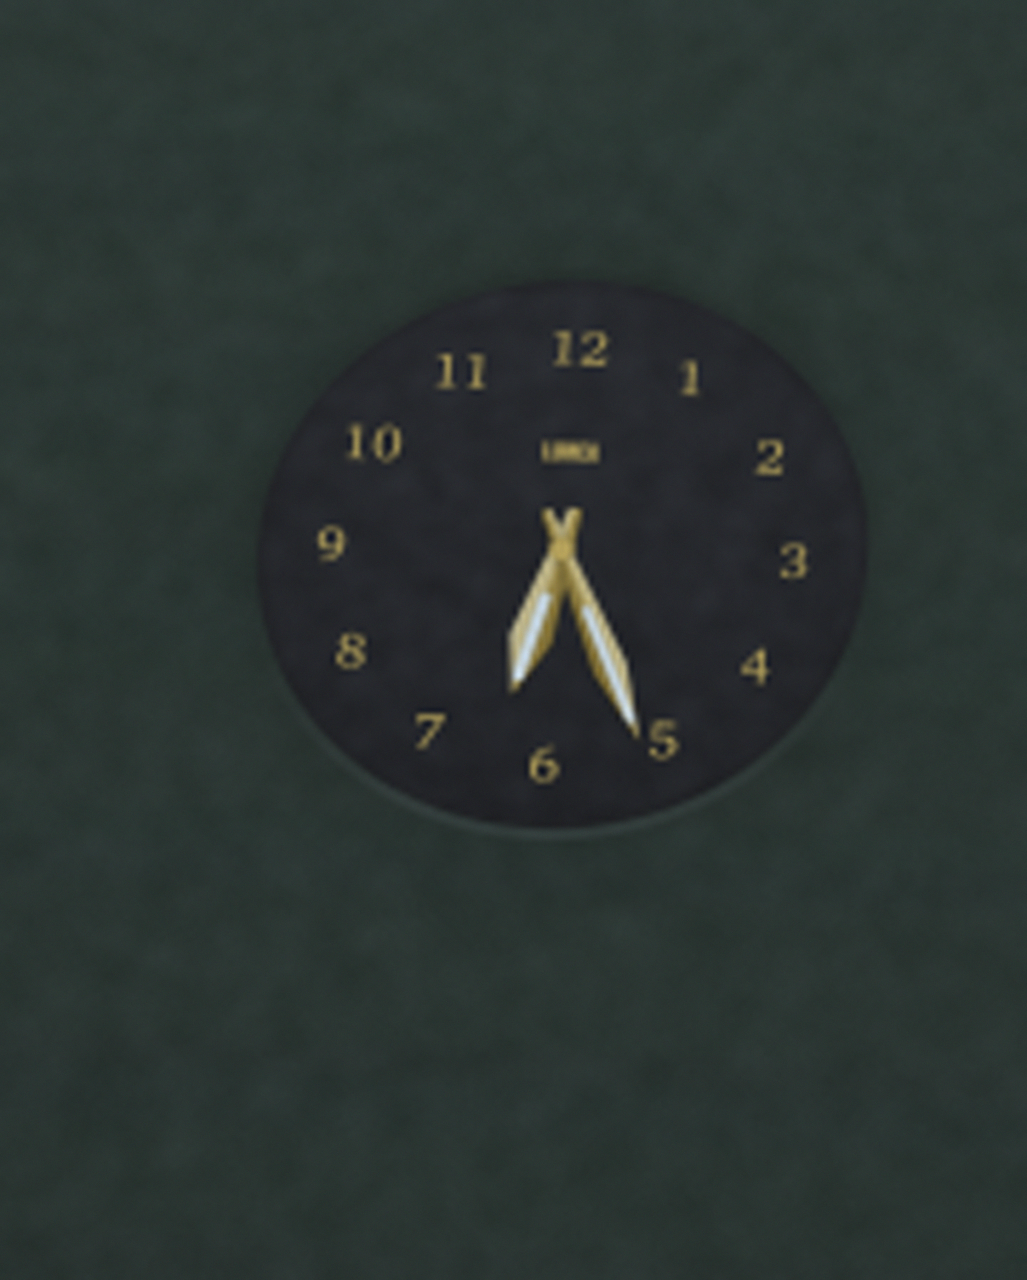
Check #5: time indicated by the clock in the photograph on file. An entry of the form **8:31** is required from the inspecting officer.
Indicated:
**6:26**
